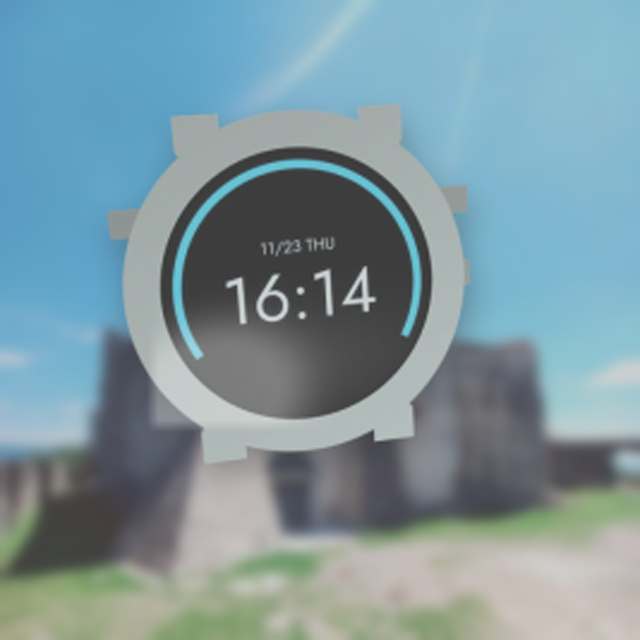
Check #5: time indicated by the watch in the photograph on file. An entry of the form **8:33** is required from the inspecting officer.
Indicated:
**16:14**
